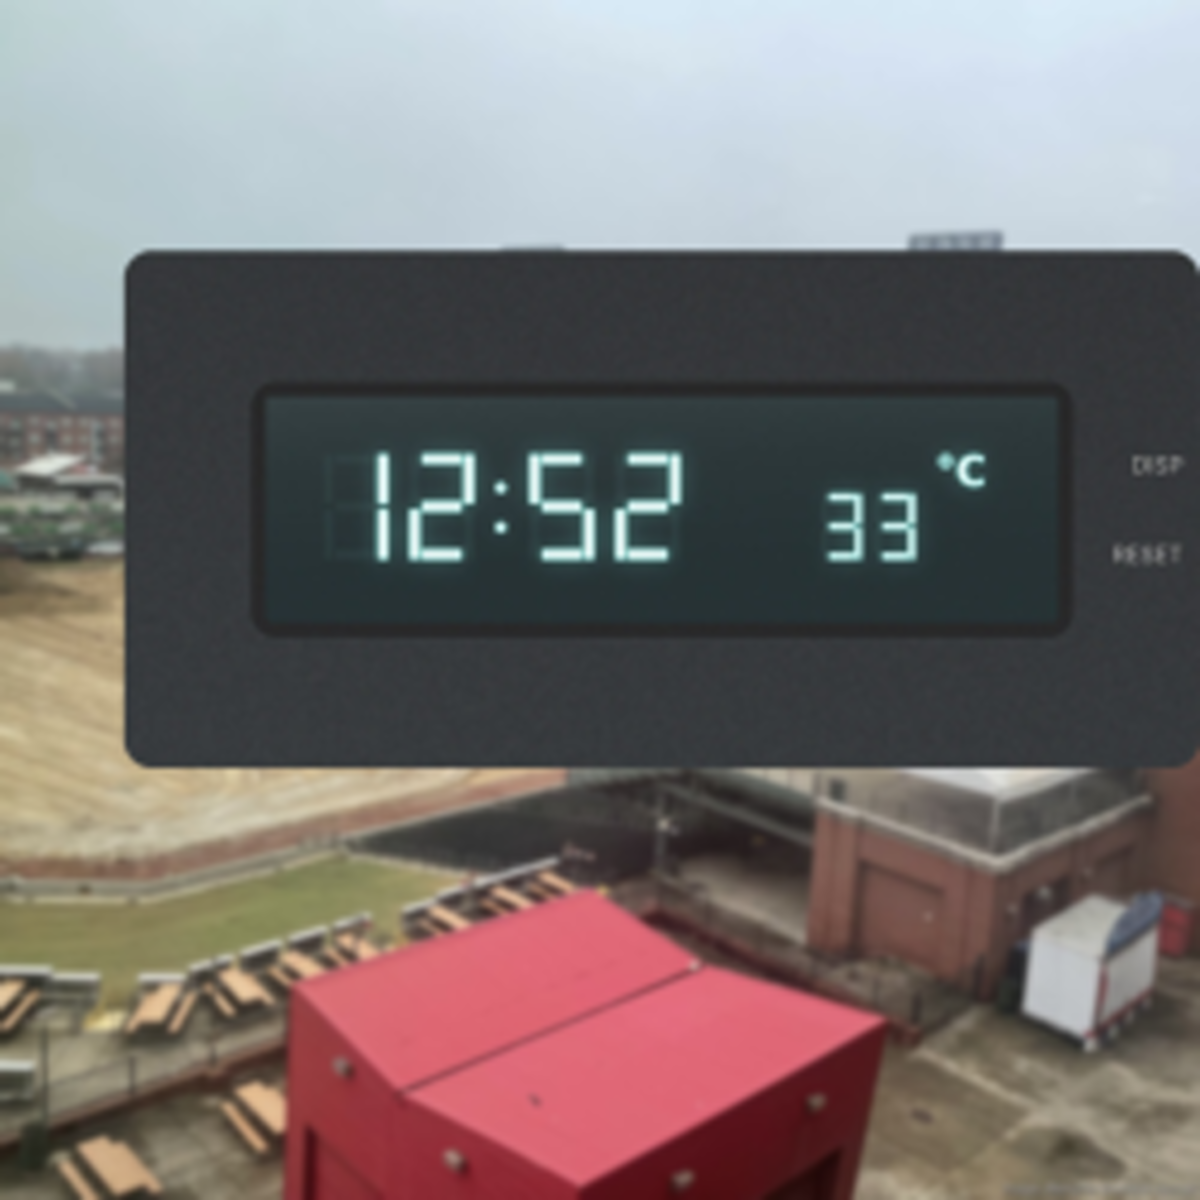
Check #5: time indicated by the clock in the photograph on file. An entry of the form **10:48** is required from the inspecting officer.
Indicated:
**12:52**
